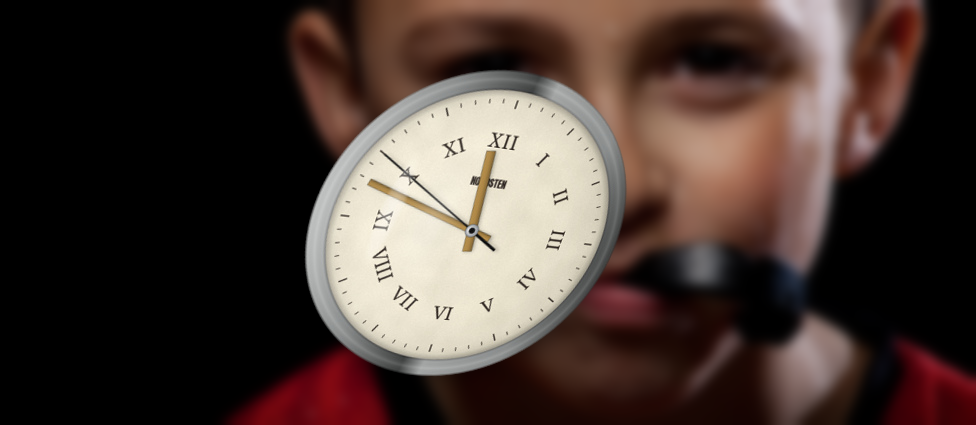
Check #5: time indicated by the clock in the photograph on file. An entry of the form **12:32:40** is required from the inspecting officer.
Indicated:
**11:47:50**
